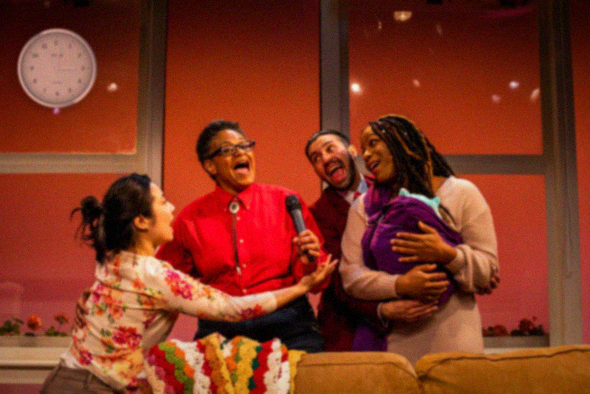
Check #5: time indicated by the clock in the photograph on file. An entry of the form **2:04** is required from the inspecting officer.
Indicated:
**3:01**
